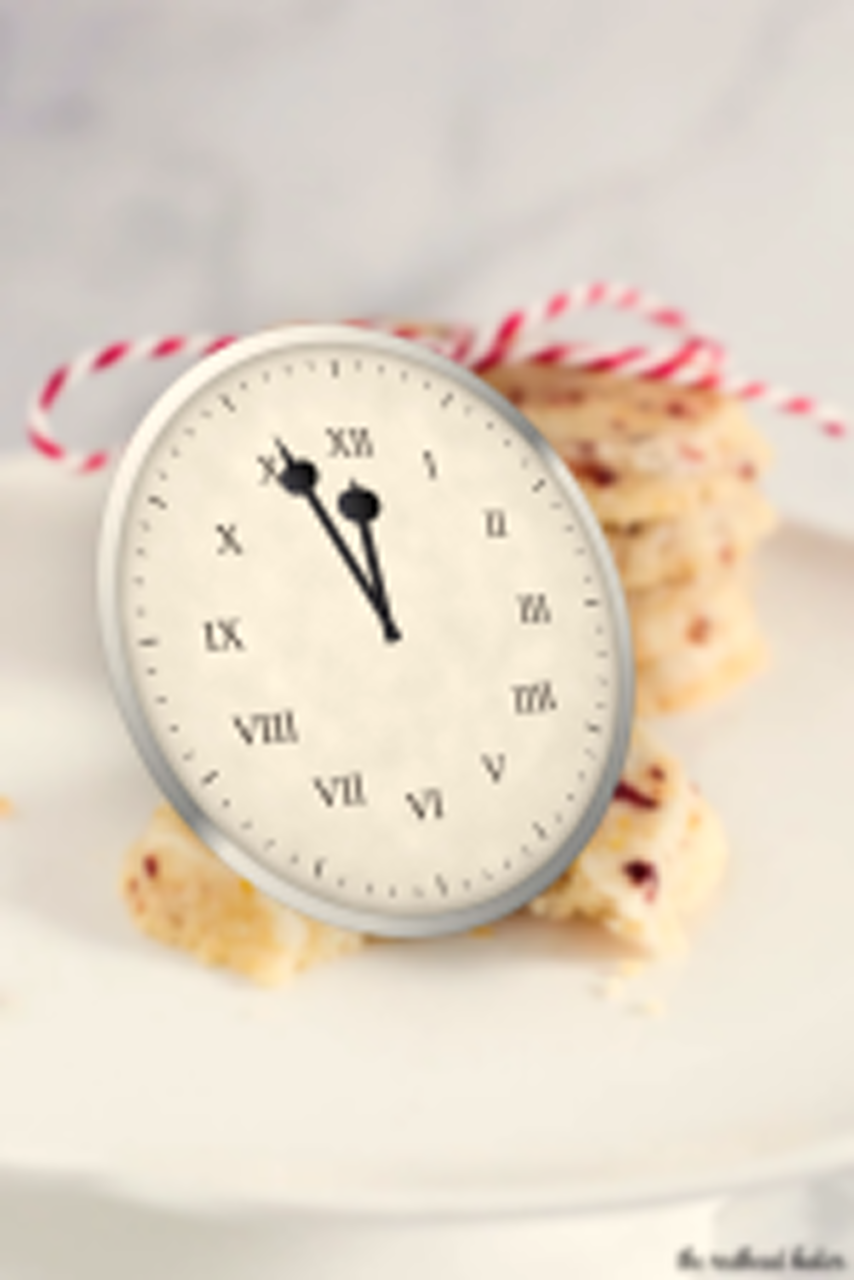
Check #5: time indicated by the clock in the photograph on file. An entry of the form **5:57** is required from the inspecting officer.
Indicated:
**11:56**
